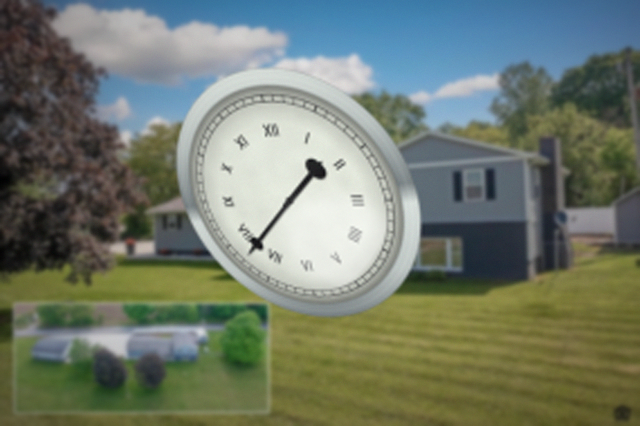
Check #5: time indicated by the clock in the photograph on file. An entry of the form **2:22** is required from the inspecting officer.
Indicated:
**1:38**
